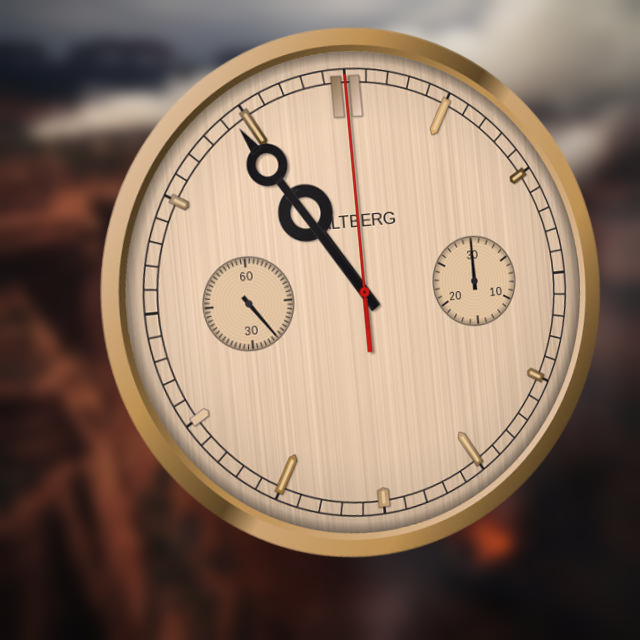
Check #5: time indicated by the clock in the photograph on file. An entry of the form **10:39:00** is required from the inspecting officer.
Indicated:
**10:54:24**
